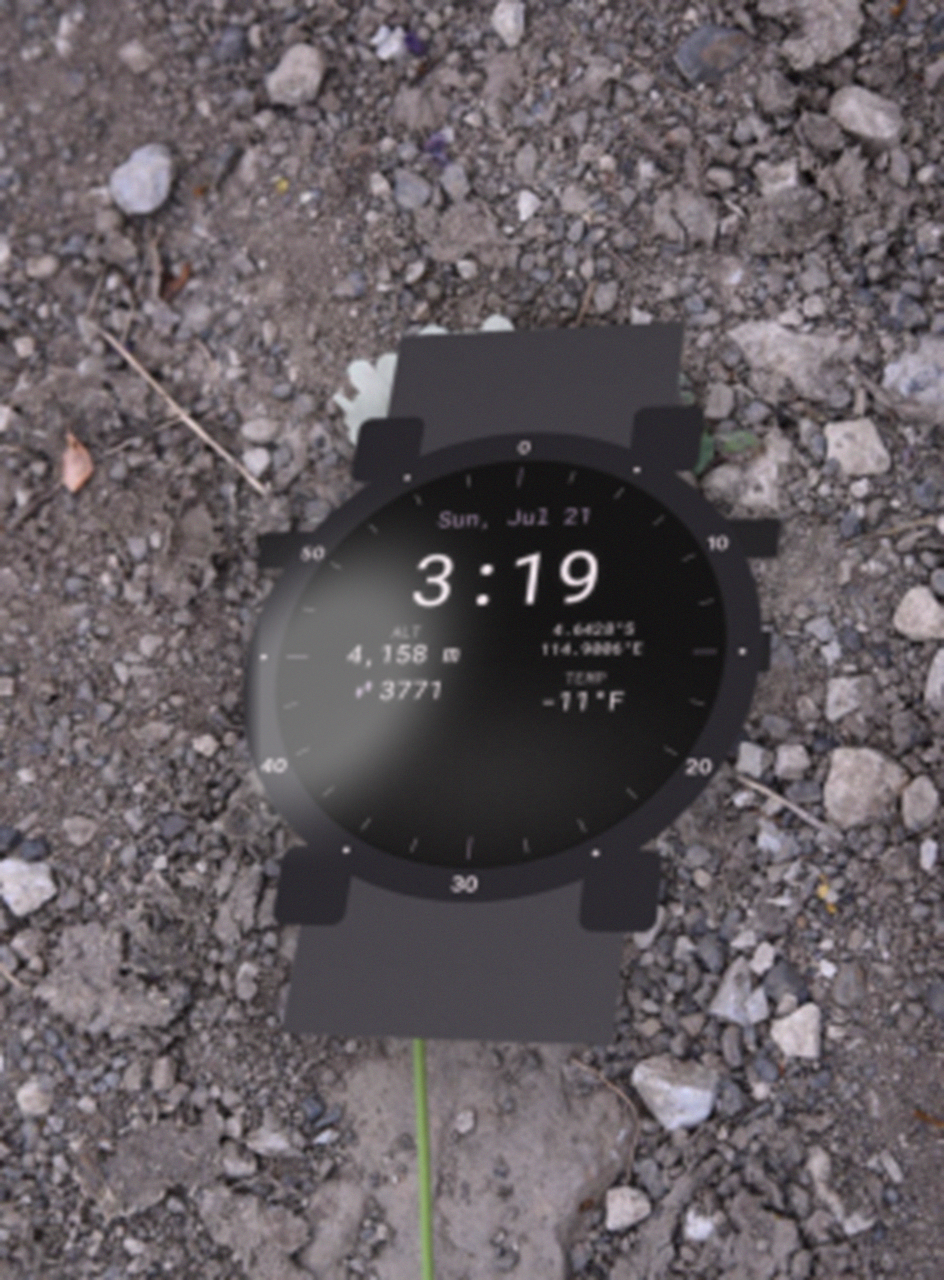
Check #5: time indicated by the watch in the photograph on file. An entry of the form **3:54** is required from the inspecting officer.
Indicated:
**3:19**
